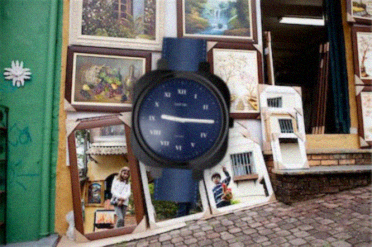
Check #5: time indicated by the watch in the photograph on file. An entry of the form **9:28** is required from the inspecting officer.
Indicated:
**9:15**
